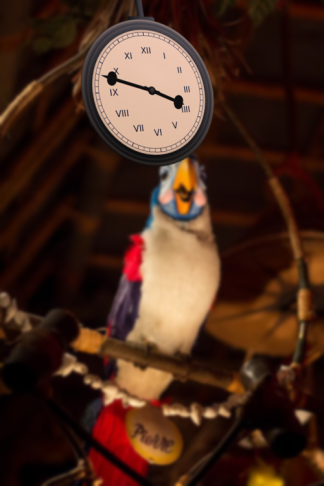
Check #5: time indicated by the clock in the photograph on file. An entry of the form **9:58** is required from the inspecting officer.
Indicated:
**3:48**
